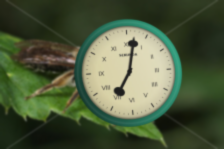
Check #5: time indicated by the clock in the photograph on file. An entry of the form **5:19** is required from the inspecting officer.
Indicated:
**7:02**
